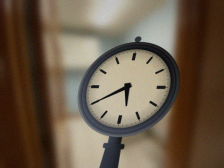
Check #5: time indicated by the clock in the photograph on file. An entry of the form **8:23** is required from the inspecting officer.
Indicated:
**5:40**
